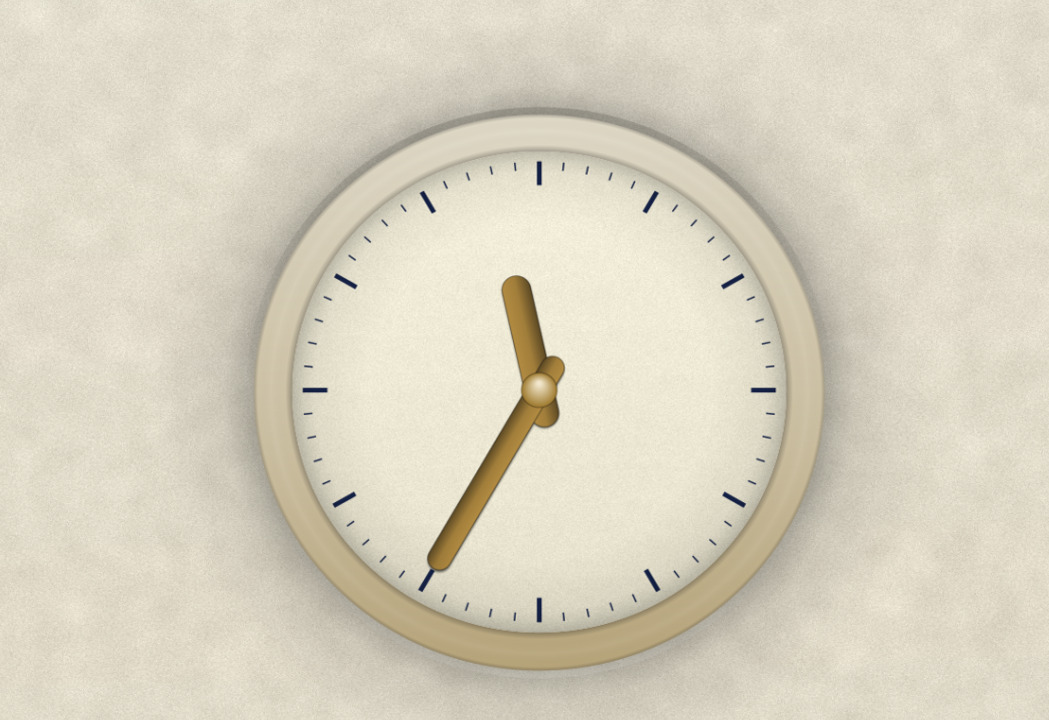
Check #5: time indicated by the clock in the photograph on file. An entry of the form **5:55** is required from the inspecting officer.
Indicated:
**11:35**
